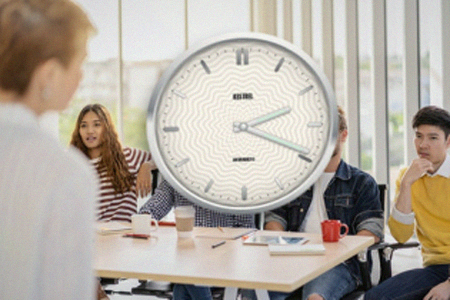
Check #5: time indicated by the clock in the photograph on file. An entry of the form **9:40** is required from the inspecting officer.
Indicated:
**2:19**
